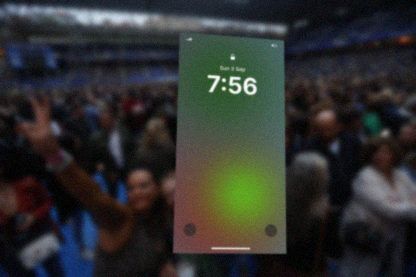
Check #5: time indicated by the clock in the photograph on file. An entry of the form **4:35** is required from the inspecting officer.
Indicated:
**7:56**
